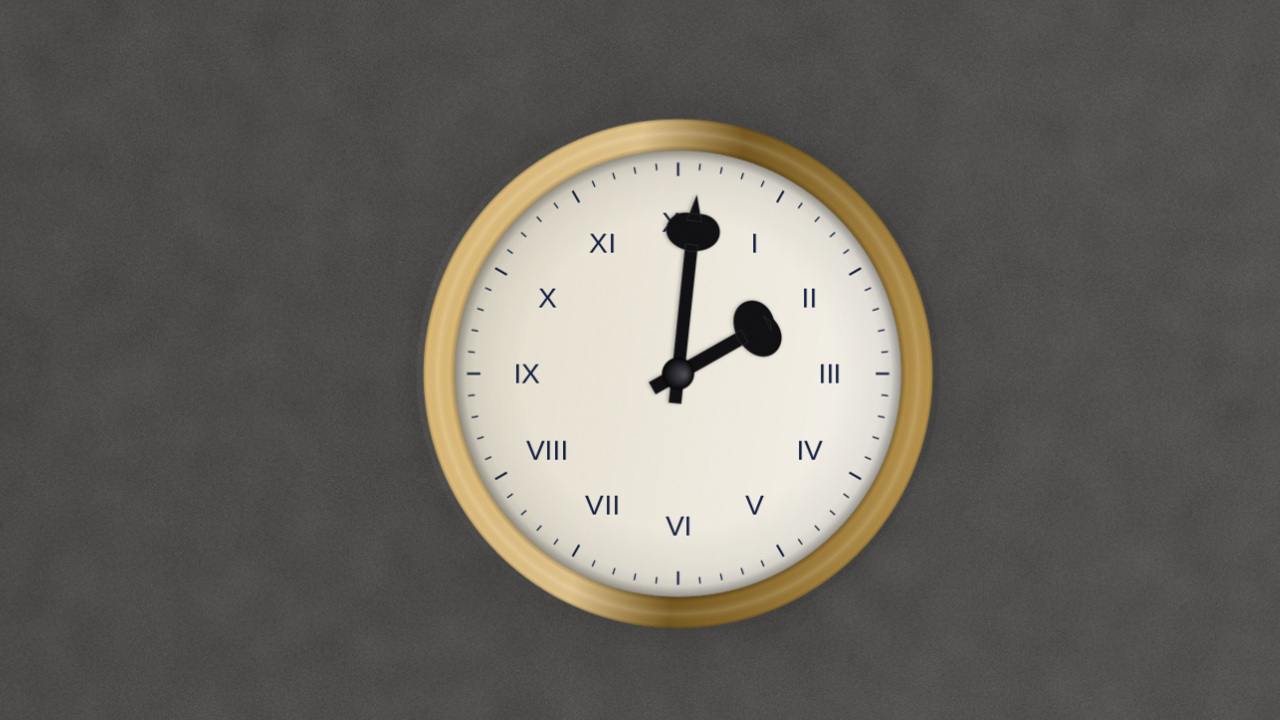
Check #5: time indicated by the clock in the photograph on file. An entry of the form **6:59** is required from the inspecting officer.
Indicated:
**2:01**
